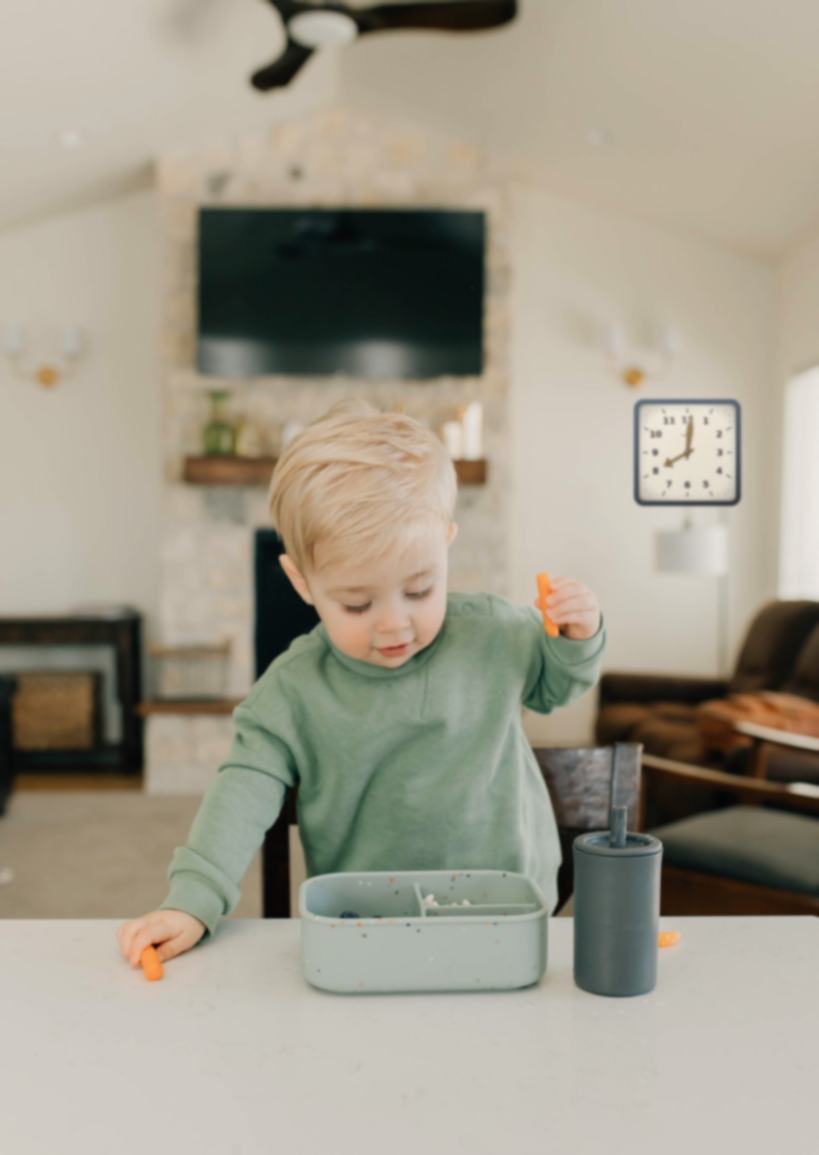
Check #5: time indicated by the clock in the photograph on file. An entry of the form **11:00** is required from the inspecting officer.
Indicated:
**8:01**
